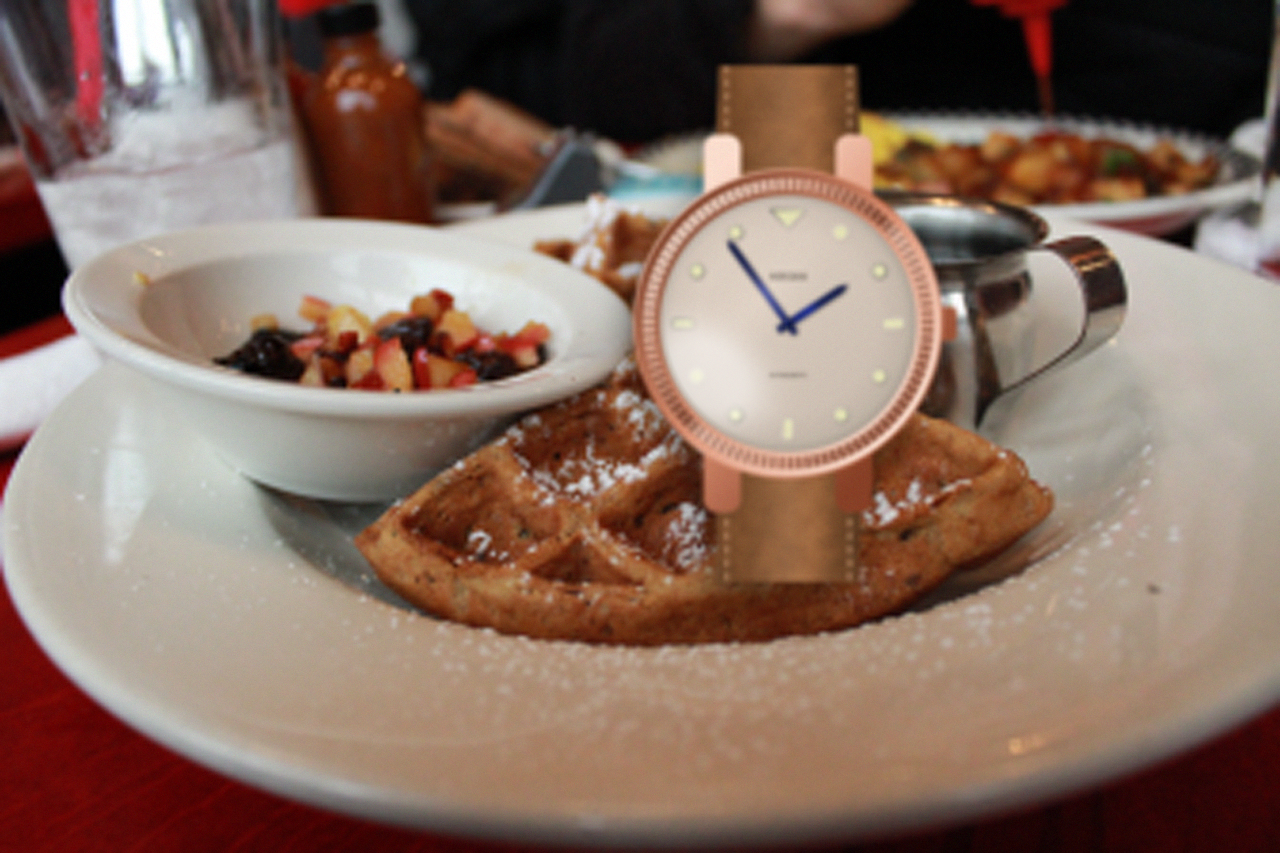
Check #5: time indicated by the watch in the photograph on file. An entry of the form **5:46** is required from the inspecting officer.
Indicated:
**1:54**
